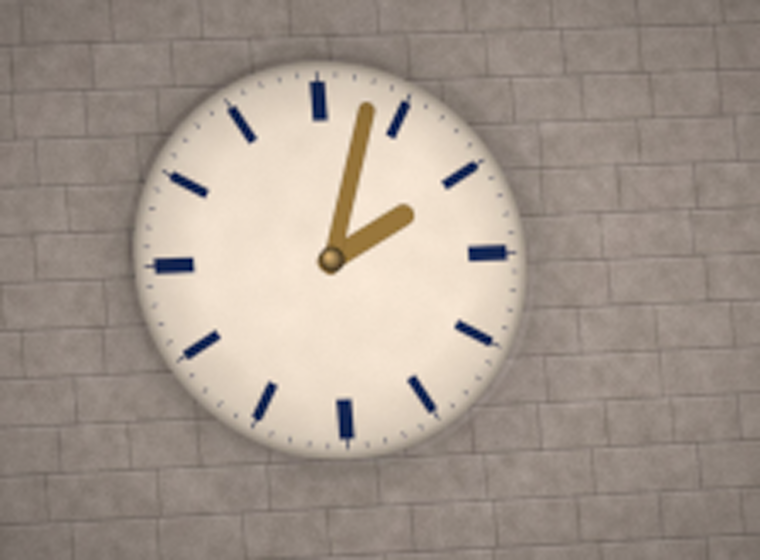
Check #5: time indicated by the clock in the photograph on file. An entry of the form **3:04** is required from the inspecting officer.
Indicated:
**2:03**
